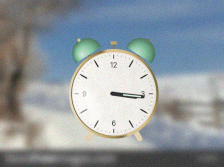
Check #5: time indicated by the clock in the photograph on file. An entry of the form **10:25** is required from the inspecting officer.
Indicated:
**3:16**
